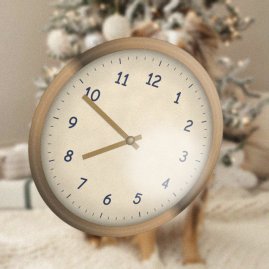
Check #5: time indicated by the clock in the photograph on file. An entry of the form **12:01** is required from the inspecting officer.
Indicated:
**7:49**
